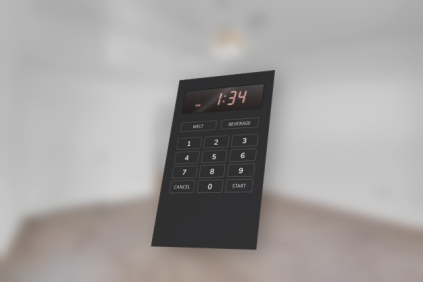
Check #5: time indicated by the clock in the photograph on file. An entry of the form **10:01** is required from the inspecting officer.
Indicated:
**1:34**
